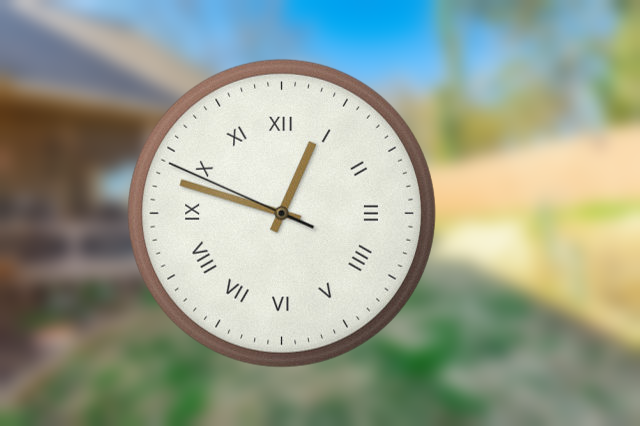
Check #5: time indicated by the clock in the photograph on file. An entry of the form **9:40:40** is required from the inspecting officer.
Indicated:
**12:47:49**
